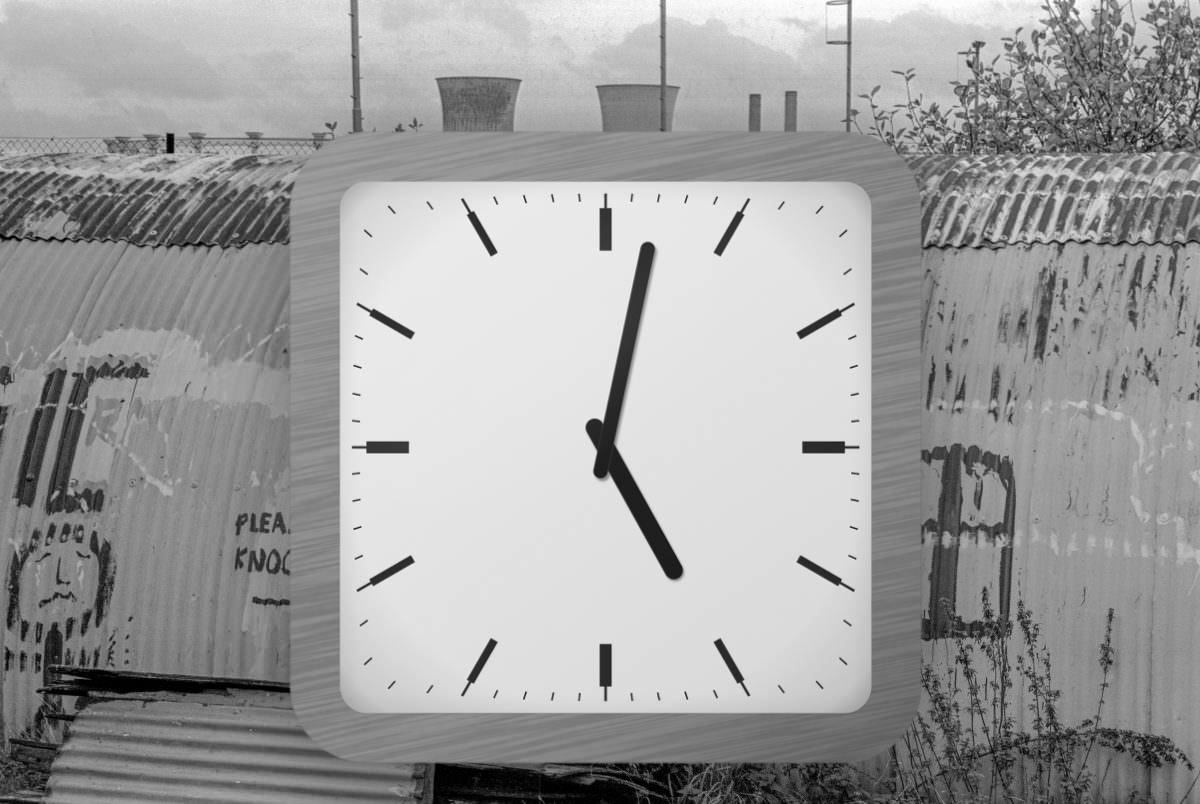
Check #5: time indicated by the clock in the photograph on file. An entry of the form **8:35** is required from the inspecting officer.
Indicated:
**5:02**
